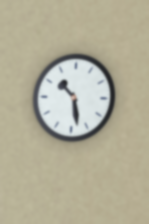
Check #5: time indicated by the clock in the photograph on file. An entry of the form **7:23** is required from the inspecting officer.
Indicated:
**10:28**
